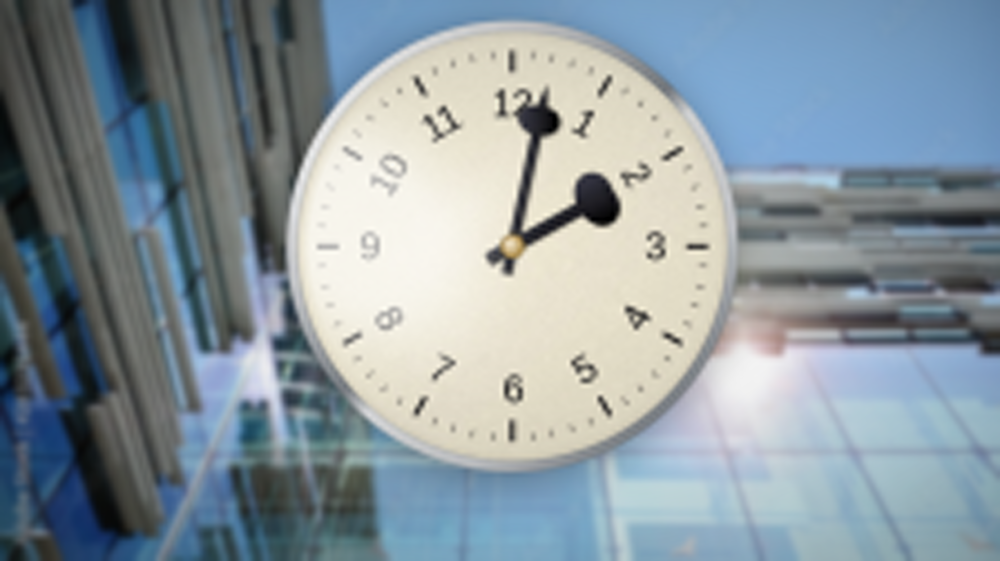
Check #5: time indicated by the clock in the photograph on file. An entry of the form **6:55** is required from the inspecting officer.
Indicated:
**2:02**
